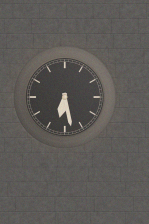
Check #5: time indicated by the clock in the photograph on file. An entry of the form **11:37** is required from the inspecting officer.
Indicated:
**6:28**
